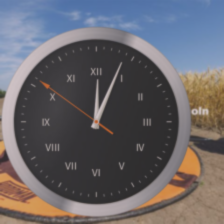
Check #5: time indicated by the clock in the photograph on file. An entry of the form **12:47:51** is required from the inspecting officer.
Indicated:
**12:03:51**
